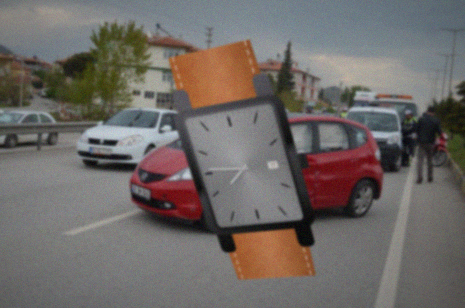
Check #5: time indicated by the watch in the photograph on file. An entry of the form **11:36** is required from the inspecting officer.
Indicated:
**7:46**
